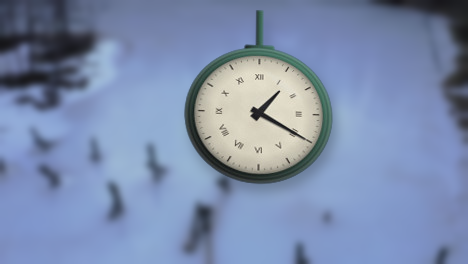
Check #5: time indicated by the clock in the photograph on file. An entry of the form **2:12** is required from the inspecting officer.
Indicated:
**1:20**
